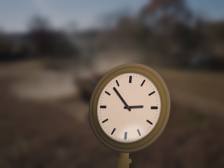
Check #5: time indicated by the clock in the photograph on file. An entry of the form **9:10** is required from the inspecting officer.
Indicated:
**2:53**
